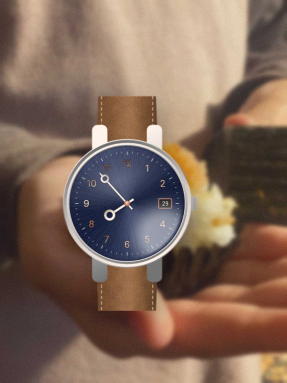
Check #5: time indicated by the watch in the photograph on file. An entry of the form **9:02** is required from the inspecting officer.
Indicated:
**7:53**
